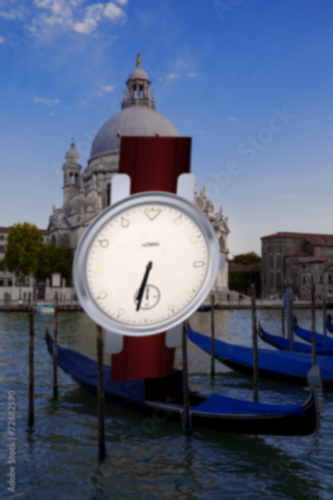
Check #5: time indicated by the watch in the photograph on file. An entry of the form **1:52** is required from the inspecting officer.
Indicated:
**6:32**
